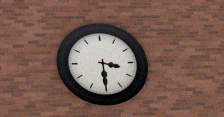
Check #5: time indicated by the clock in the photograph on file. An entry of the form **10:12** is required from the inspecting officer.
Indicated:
**3:30**
